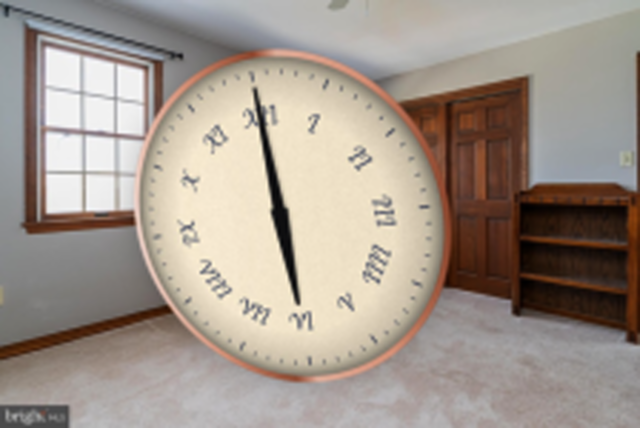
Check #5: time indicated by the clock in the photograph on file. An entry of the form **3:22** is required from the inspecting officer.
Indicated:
**6:00**
